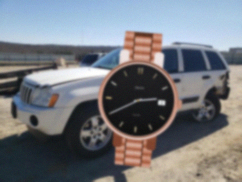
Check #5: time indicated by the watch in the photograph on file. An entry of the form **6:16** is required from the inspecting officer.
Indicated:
**2:40**
